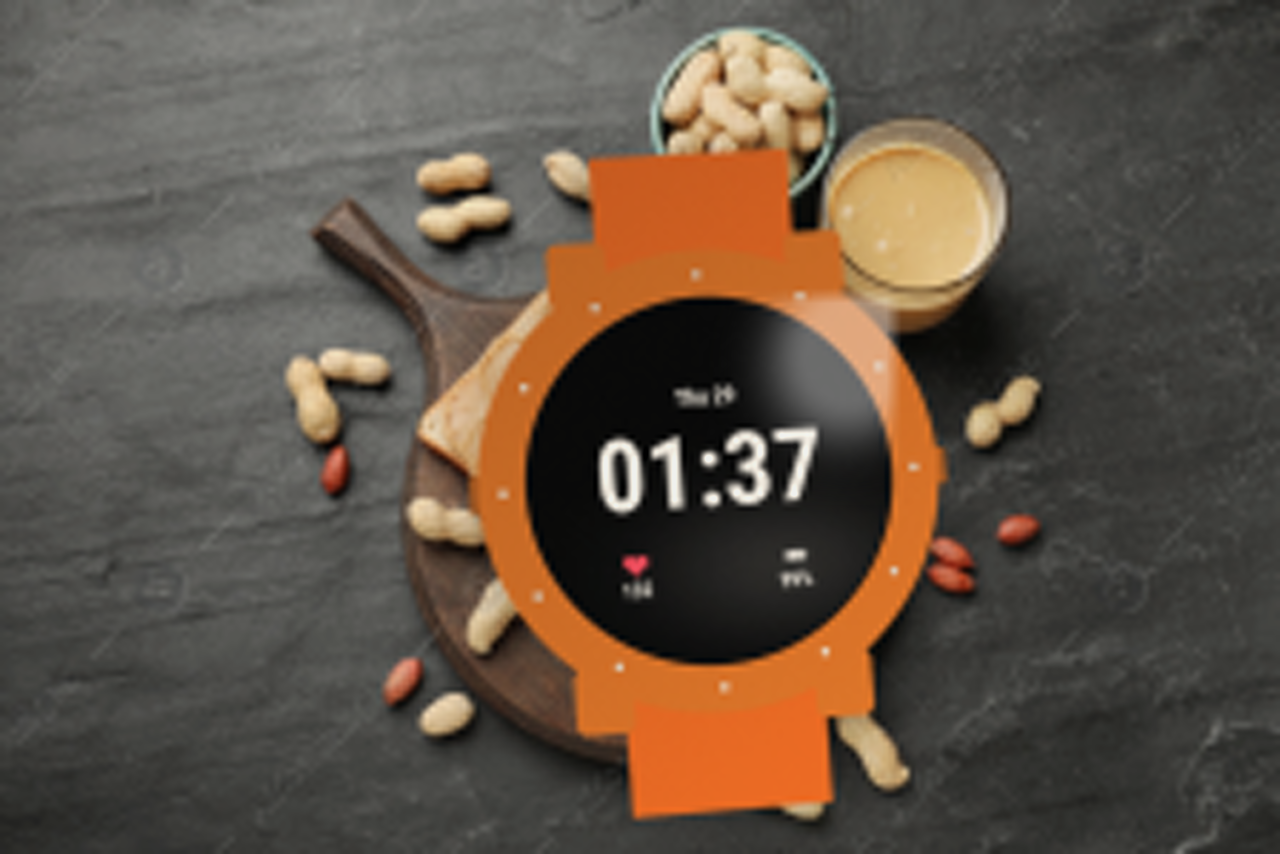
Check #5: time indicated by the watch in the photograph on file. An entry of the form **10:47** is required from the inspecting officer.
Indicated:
**1:37**
